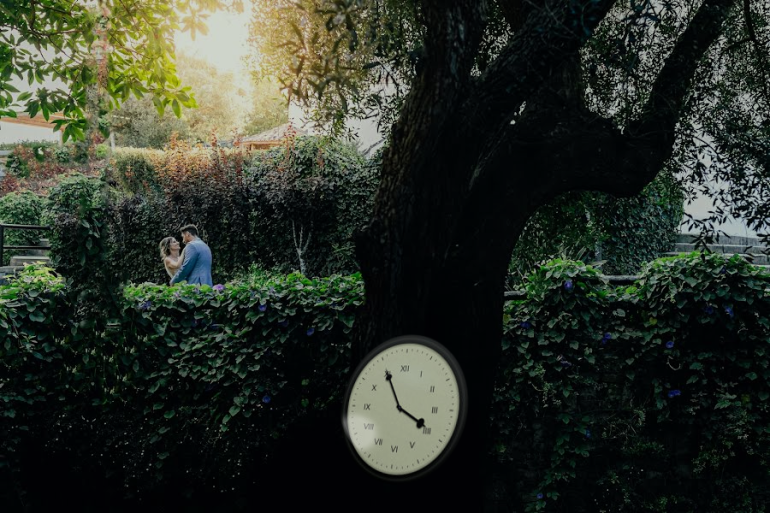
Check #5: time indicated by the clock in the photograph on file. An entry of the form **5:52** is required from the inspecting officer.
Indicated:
**3:55**
